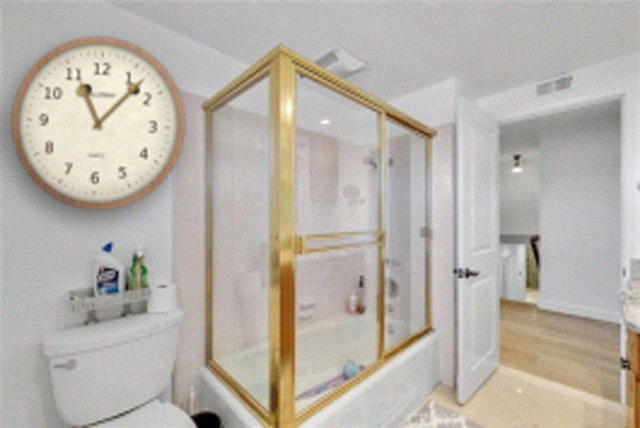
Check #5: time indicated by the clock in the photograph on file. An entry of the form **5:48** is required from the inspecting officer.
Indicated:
**11:07**
